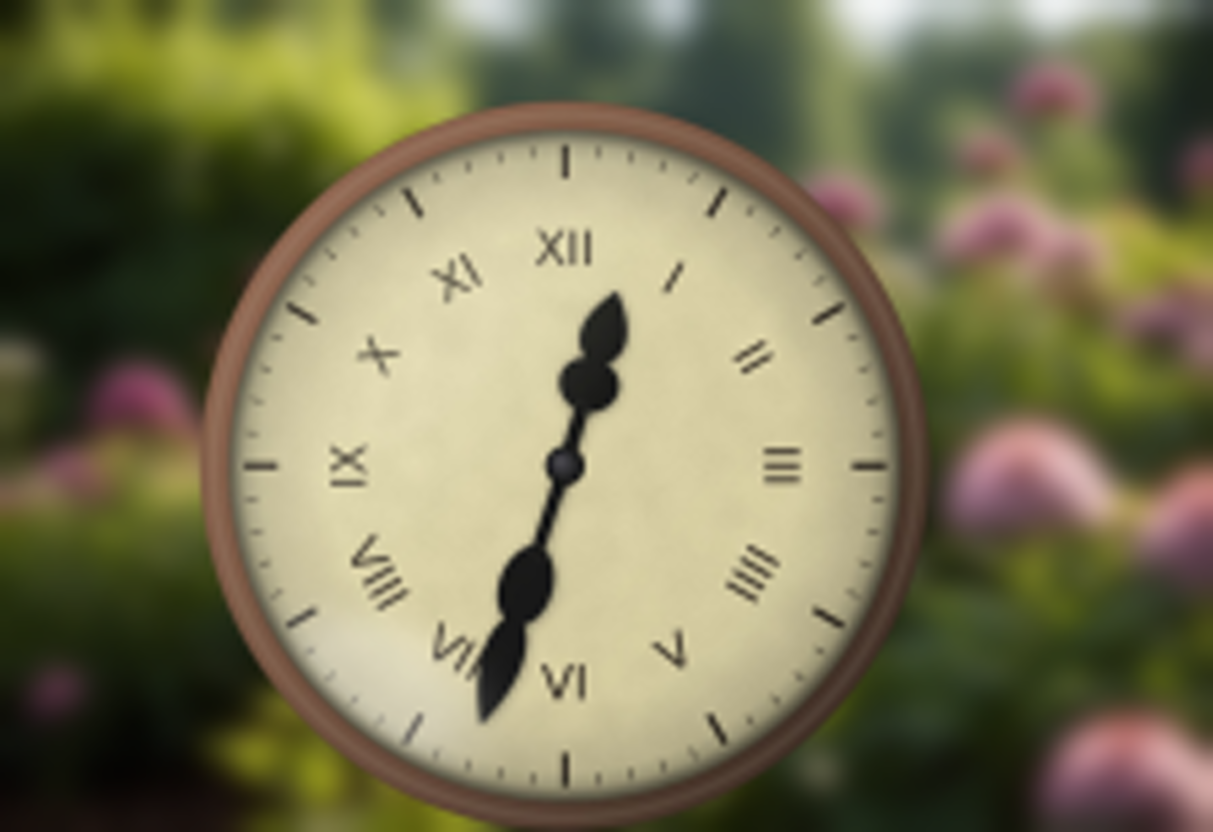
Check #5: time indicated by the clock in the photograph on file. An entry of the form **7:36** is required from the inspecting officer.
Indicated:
**12:33**
